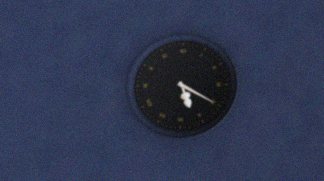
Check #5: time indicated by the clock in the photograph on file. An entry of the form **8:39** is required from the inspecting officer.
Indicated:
**5:20**
